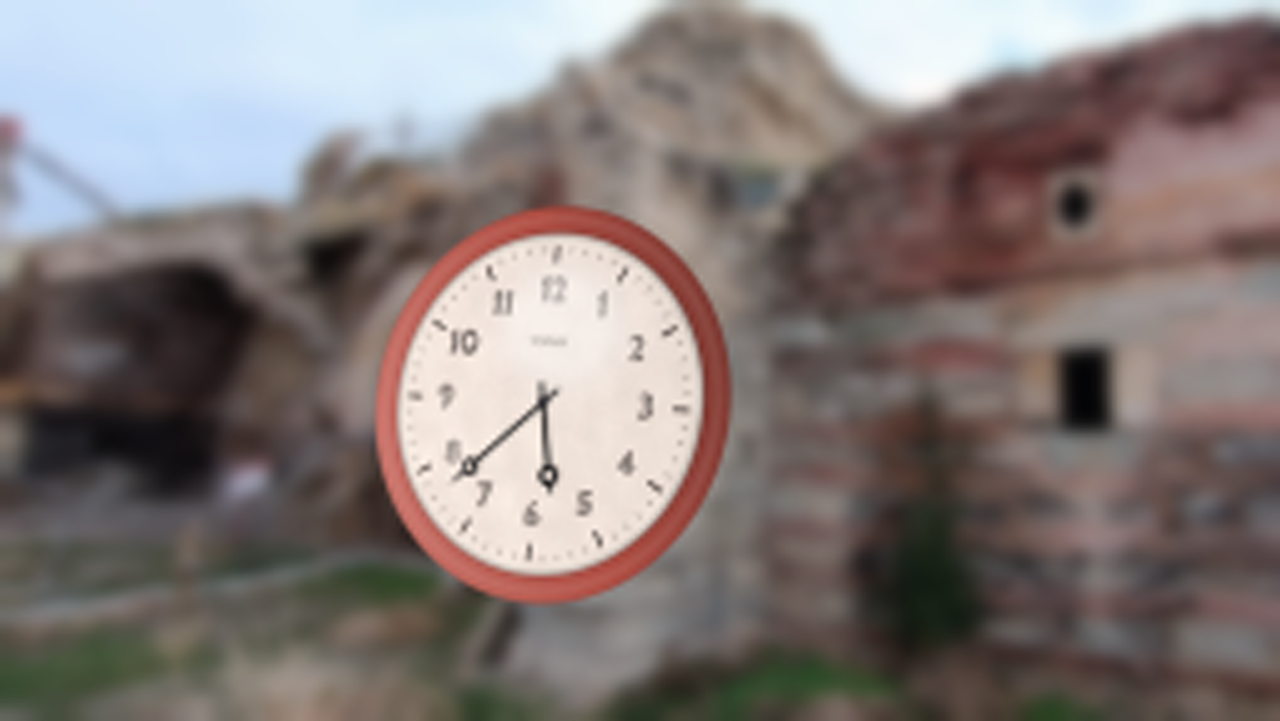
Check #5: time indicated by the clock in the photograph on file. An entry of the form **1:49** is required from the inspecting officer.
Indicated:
**5:38**
